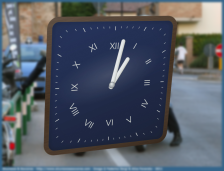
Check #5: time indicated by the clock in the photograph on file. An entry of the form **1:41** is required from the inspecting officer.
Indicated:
**1:02**
